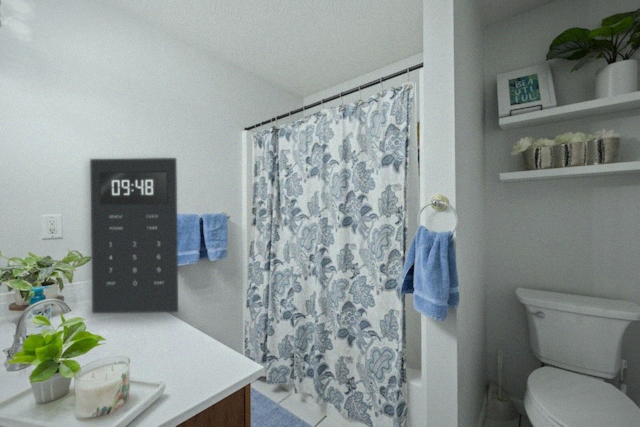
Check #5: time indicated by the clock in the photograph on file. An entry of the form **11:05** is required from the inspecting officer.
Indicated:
**9:48**
